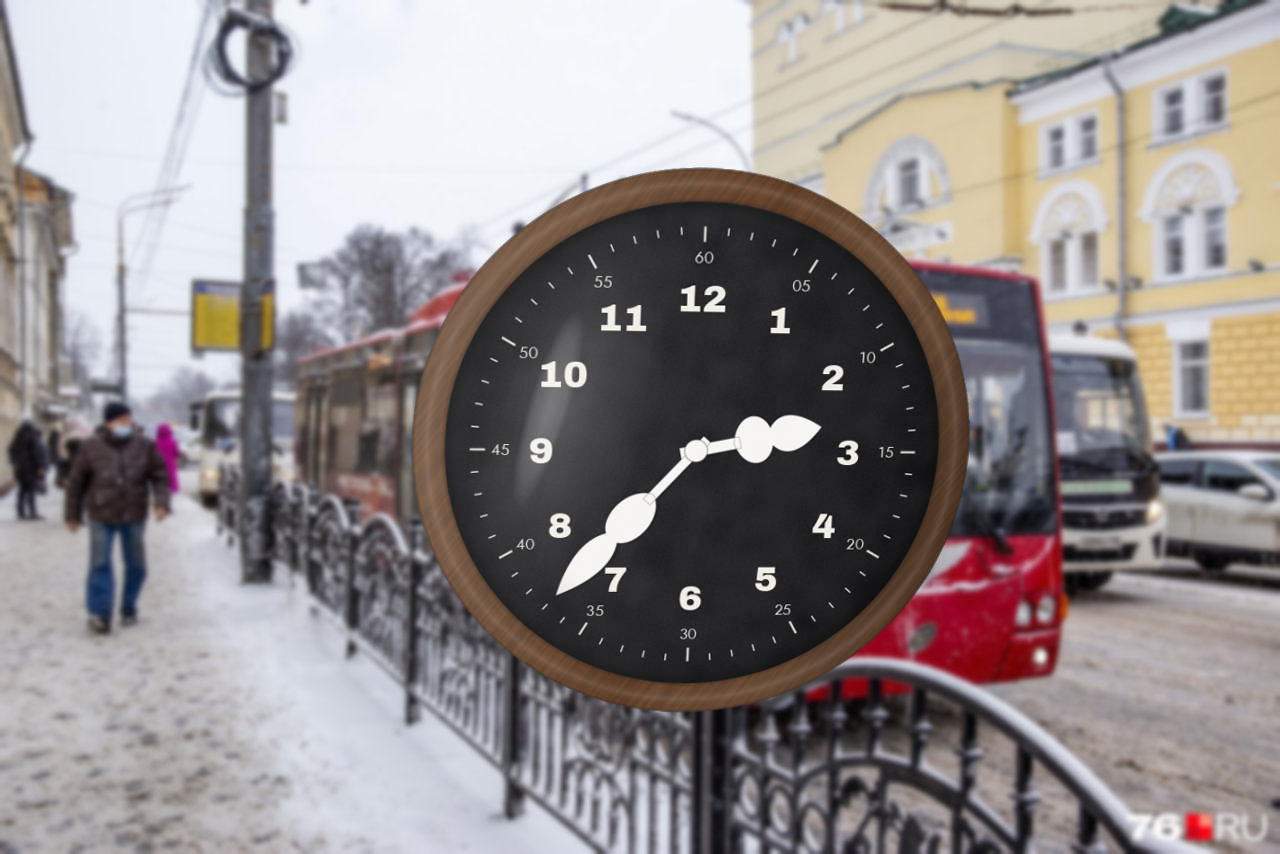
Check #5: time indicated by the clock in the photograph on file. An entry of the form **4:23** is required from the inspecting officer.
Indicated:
**2:37**
